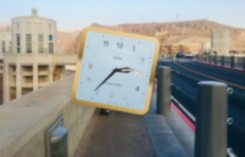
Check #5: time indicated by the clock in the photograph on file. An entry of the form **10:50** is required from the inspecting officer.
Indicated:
**2:36**
